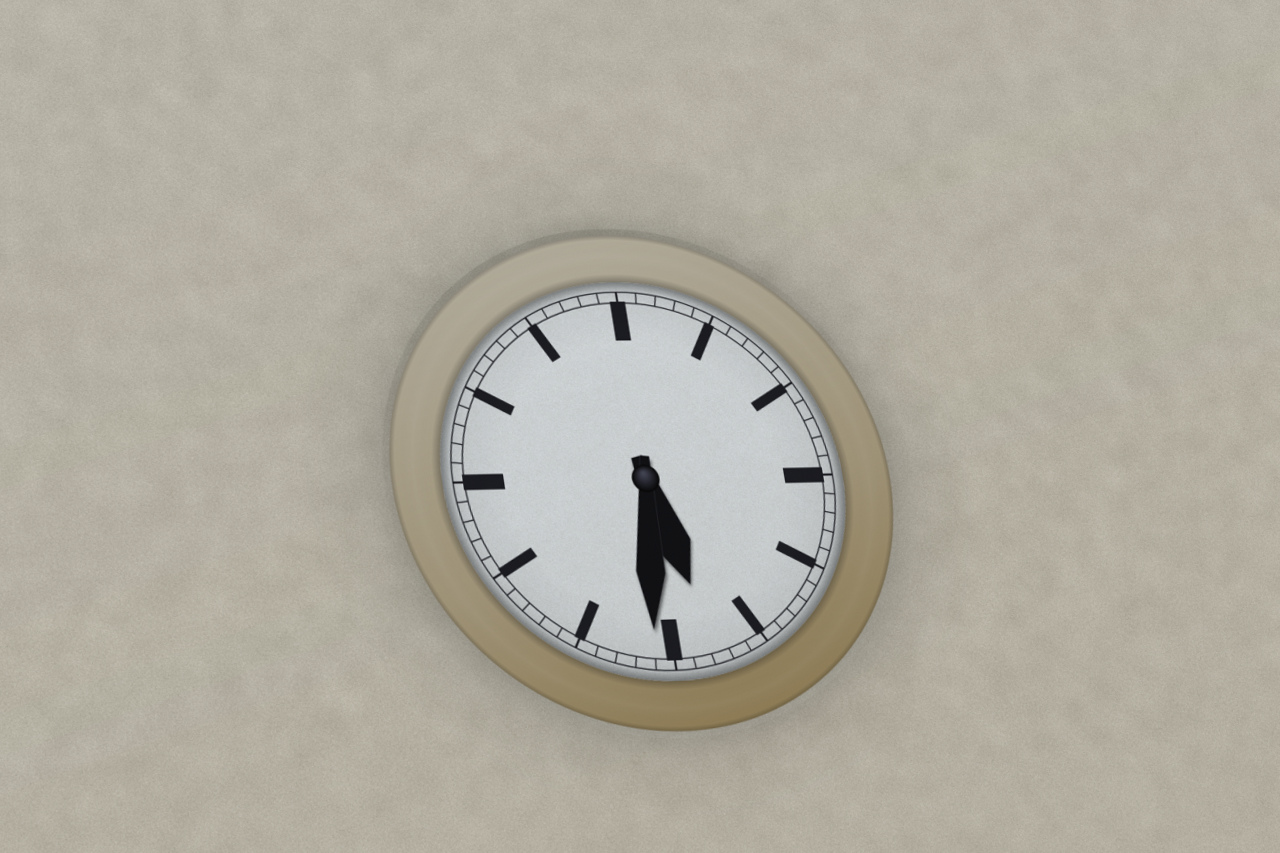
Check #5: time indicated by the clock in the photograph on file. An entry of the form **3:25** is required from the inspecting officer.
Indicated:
**5:31**
